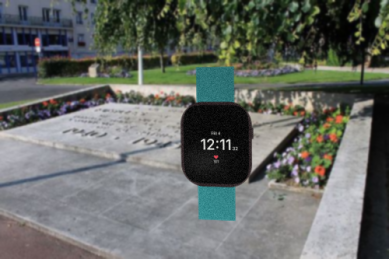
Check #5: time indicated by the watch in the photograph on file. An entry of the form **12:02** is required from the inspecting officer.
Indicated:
**12:11**
